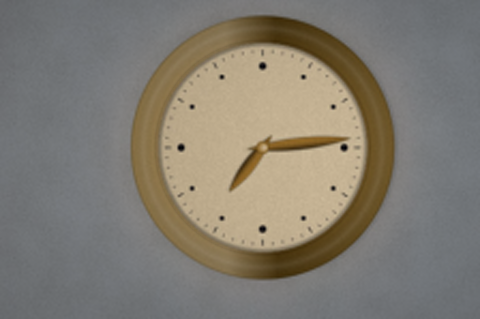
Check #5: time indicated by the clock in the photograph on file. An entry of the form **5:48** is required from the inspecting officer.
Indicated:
**7:14**
